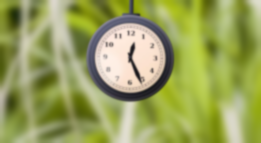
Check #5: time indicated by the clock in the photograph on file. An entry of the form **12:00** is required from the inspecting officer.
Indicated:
**12:26**
